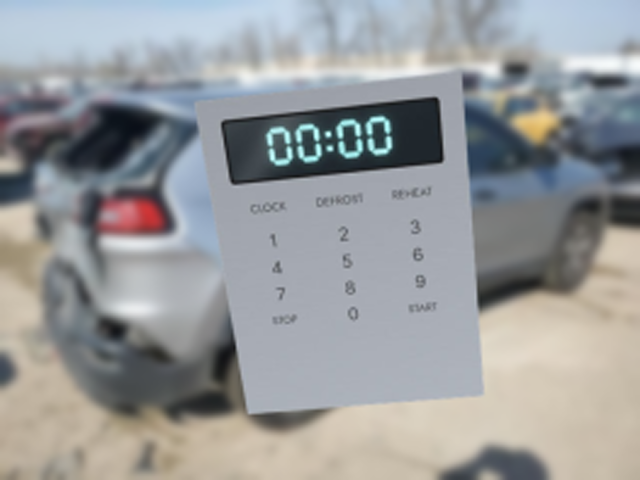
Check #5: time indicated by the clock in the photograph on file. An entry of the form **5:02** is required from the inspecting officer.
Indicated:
**0:00**
